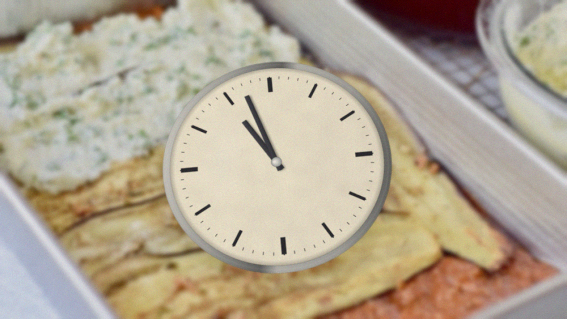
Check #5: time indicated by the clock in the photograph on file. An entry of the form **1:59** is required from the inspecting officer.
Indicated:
**10:57**
